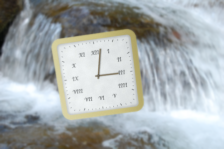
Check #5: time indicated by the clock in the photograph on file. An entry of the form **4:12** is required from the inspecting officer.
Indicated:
**3:02**
